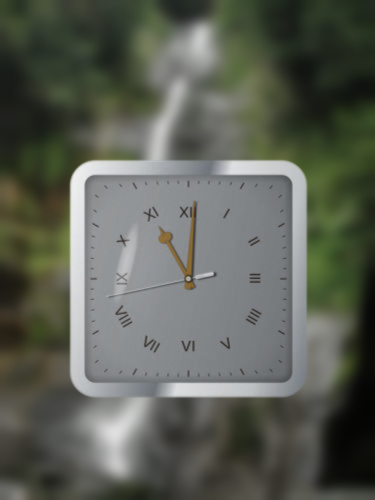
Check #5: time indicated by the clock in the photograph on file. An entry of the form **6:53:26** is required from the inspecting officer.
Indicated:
**11:00:43**
